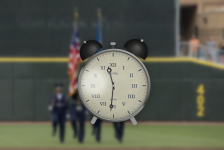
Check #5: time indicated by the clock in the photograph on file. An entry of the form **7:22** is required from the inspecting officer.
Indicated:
**11:31**
